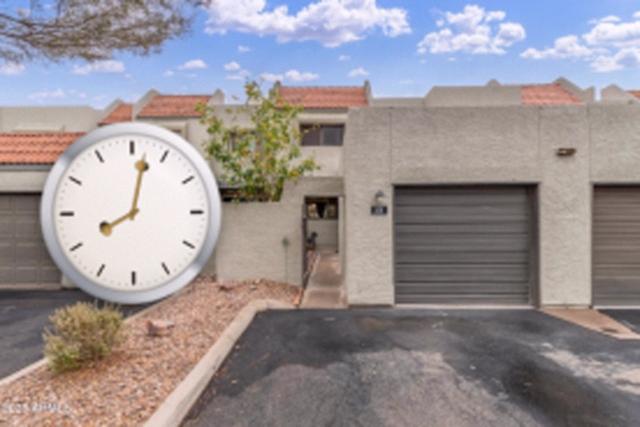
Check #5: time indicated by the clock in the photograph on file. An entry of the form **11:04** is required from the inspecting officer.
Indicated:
**8:02**
